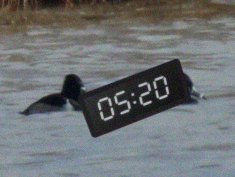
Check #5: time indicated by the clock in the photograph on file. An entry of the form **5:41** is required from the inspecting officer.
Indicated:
**5:20**
